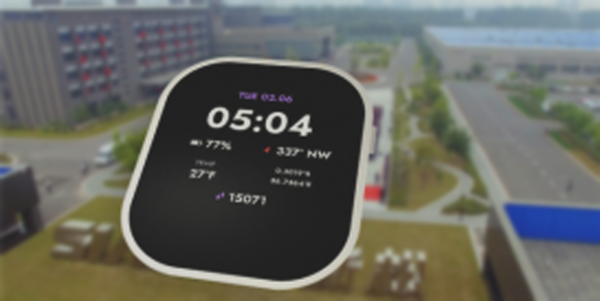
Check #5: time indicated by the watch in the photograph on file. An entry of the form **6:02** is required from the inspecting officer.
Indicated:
**5:04**
